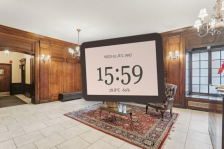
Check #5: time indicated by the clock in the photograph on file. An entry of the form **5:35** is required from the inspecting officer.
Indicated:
**15:59**
